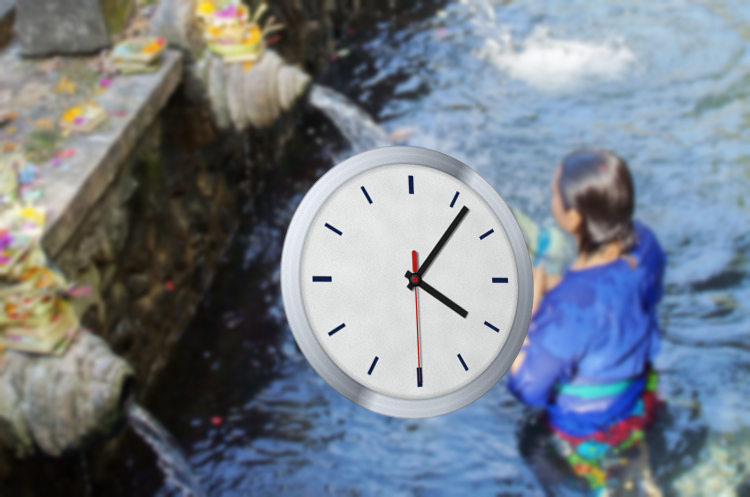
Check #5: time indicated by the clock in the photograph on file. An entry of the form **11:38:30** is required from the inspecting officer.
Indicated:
**4:06:30**
